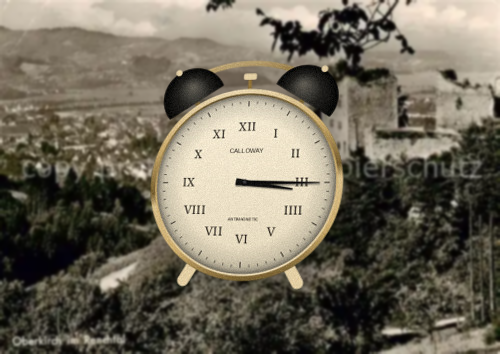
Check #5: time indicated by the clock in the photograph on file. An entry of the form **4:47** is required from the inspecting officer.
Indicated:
**3:15**
